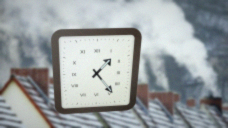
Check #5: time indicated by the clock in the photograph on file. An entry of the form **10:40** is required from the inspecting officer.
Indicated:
**1:24**
